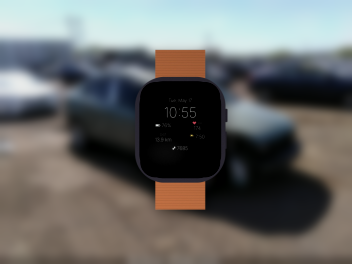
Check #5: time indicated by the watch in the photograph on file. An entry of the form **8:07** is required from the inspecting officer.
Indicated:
**10:55**
